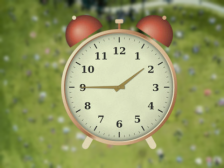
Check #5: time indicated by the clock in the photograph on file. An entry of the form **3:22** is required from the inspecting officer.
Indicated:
**1:45**
